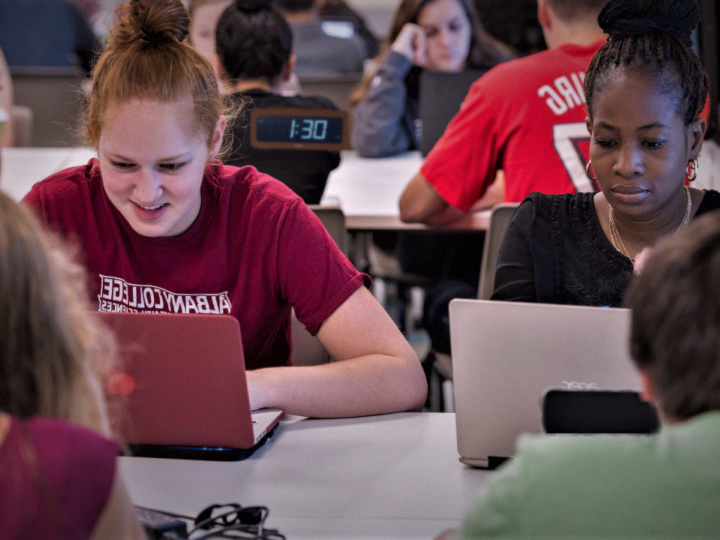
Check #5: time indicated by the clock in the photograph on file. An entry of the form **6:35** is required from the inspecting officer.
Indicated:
**1:30**
